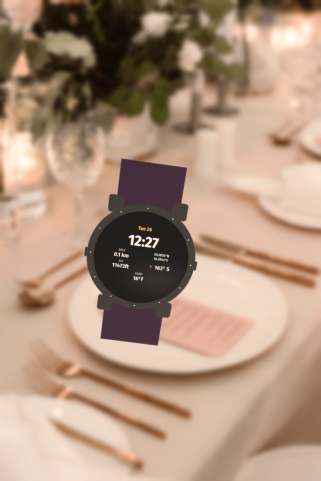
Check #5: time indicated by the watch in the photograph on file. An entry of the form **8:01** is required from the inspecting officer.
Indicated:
**12:27**
